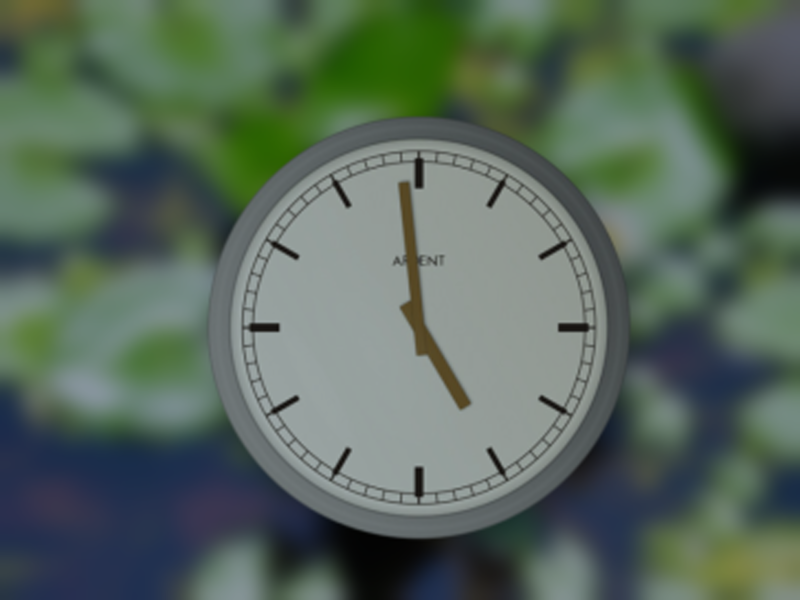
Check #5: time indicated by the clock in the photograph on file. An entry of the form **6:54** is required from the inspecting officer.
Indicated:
**4:59**
